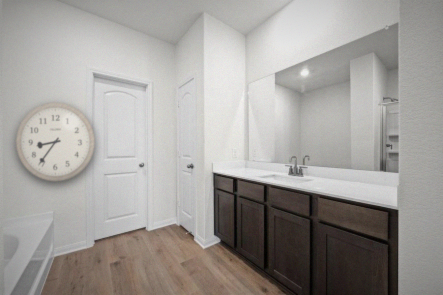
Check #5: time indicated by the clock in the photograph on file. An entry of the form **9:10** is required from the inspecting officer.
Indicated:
**8:36**
